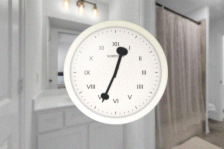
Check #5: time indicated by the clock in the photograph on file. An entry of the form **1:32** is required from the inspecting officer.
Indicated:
**12:34**
